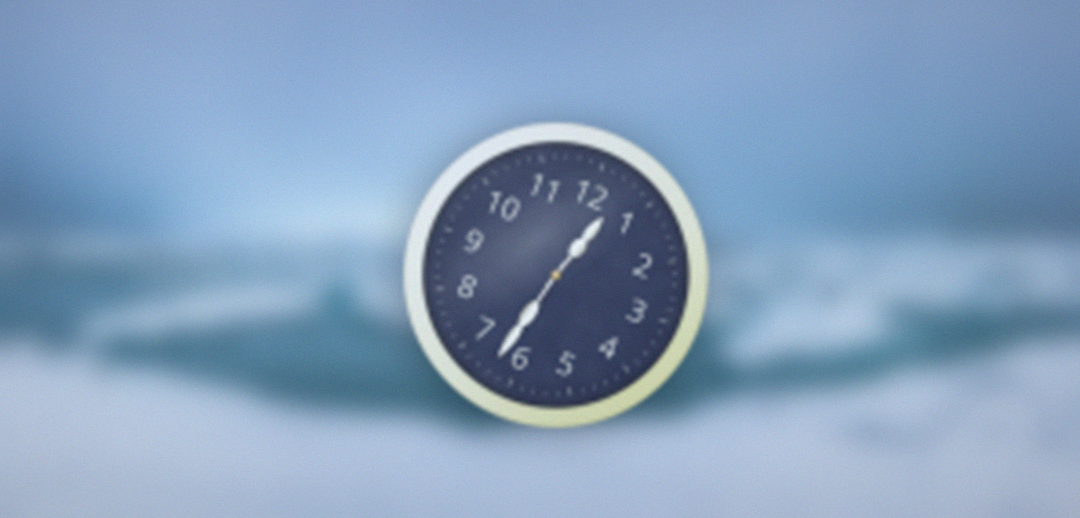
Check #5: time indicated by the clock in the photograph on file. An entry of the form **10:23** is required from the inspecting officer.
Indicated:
**12:32**
